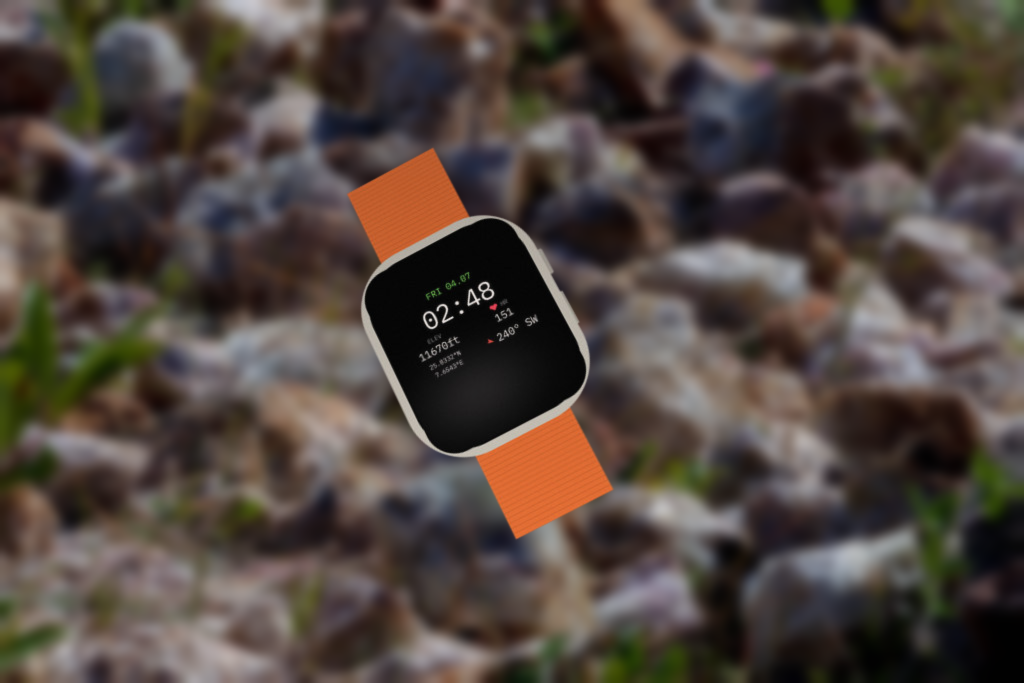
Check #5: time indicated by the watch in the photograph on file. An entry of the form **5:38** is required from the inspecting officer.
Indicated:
**2:48**
